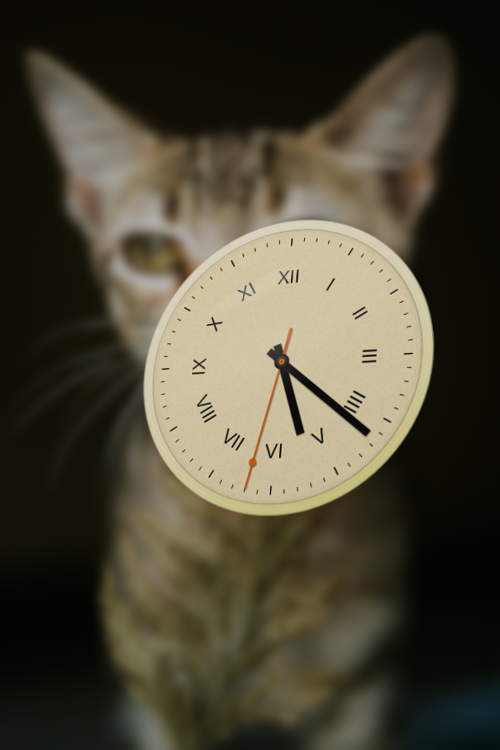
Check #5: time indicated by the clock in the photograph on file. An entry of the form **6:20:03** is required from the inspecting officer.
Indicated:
**5:21:32**
